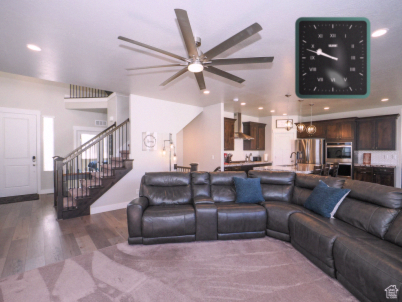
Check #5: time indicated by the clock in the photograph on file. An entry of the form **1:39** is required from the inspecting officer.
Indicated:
**9:48**
